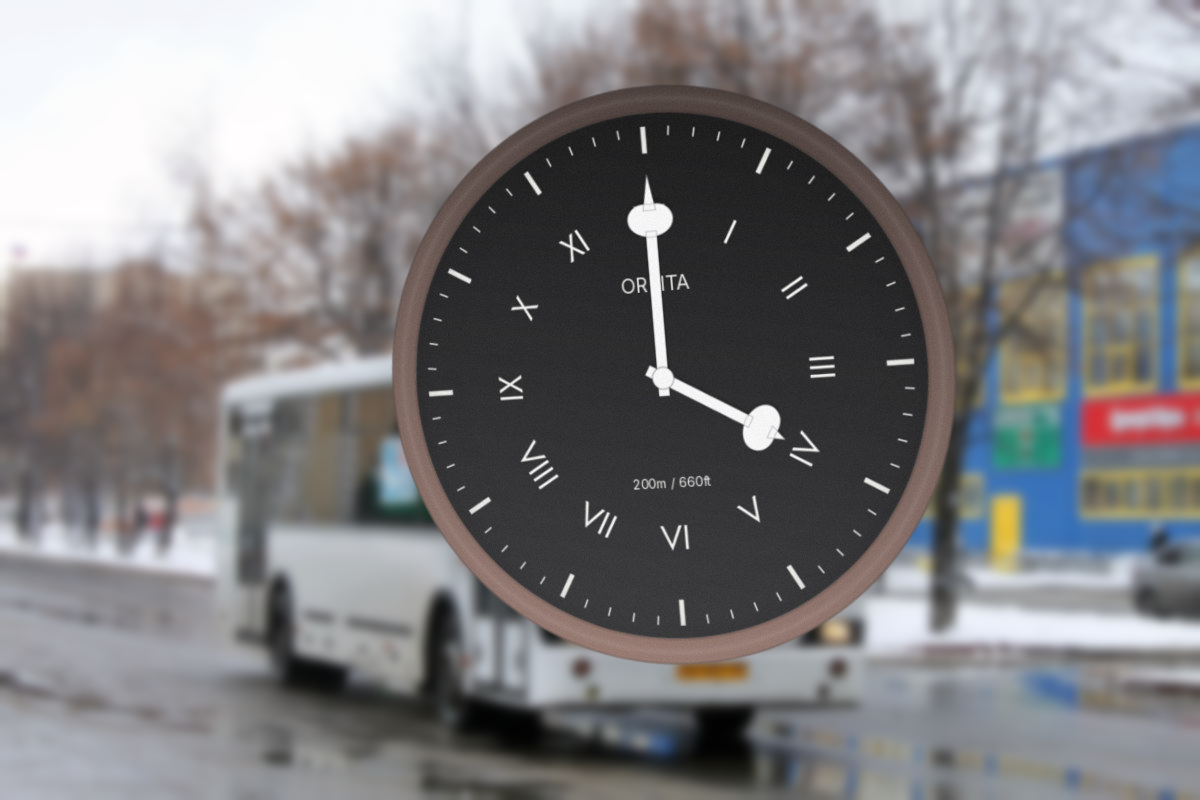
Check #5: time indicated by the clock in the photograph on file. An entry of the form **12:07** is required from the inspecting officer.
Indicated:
**4:00**
